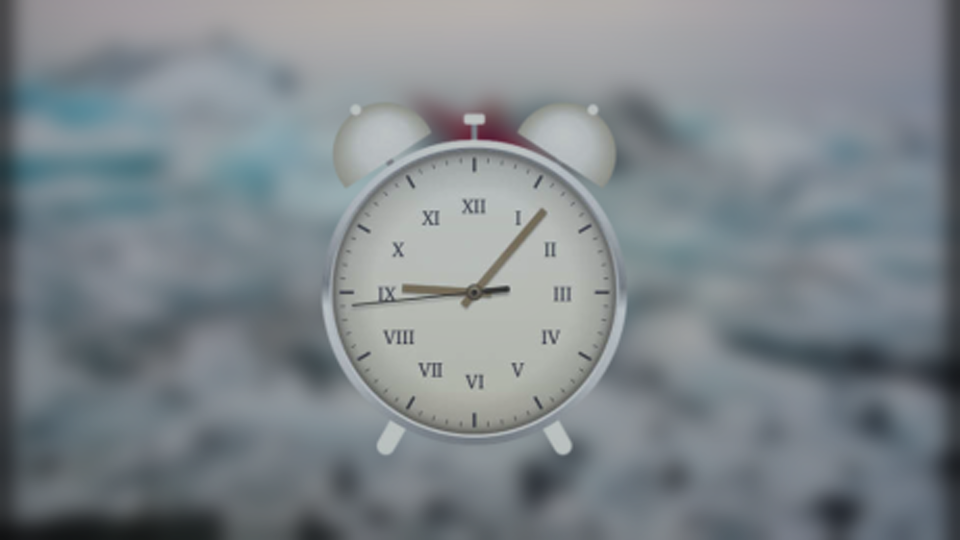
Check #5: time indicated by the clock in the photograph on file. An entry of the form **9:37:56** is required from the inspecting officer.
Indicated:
**9:06:44**
